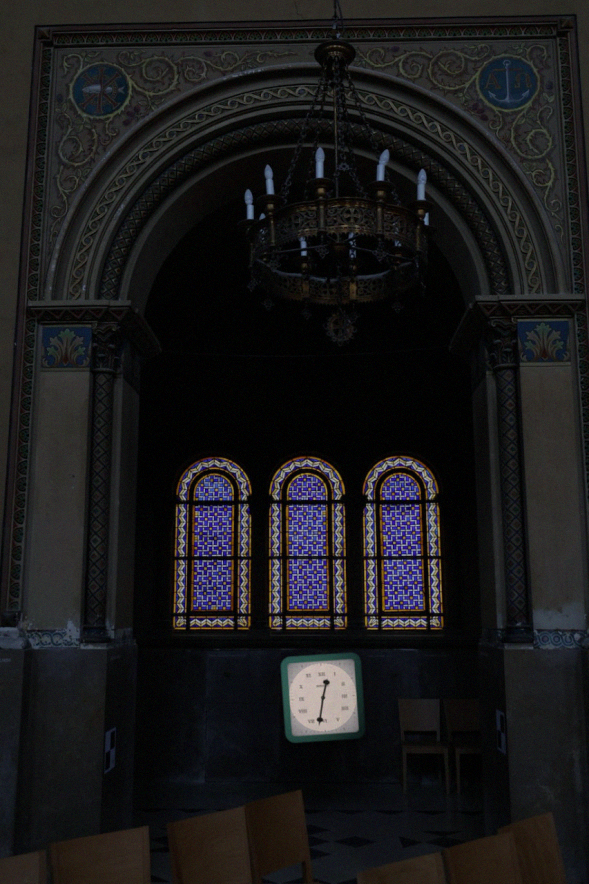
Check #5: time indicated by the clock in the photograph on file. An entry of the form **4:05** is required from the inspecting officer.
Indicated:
**12:32**
